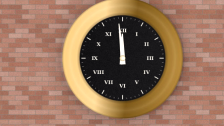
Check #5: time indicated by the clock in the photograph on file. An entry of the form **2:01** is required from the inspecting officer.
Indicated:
**11:59**
